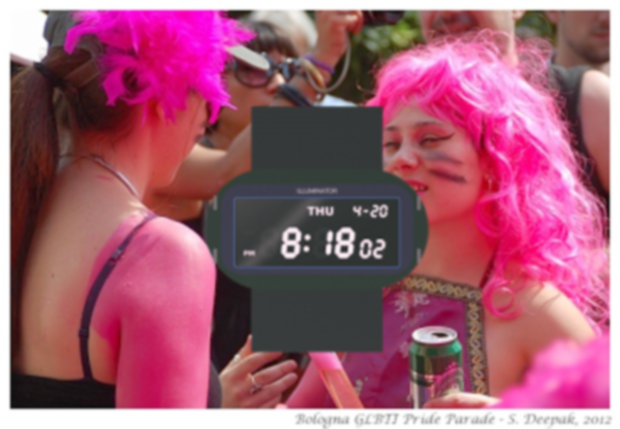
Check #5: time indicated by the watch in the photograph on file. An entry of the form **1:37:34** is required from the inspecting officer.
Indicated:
**8:18:02**
